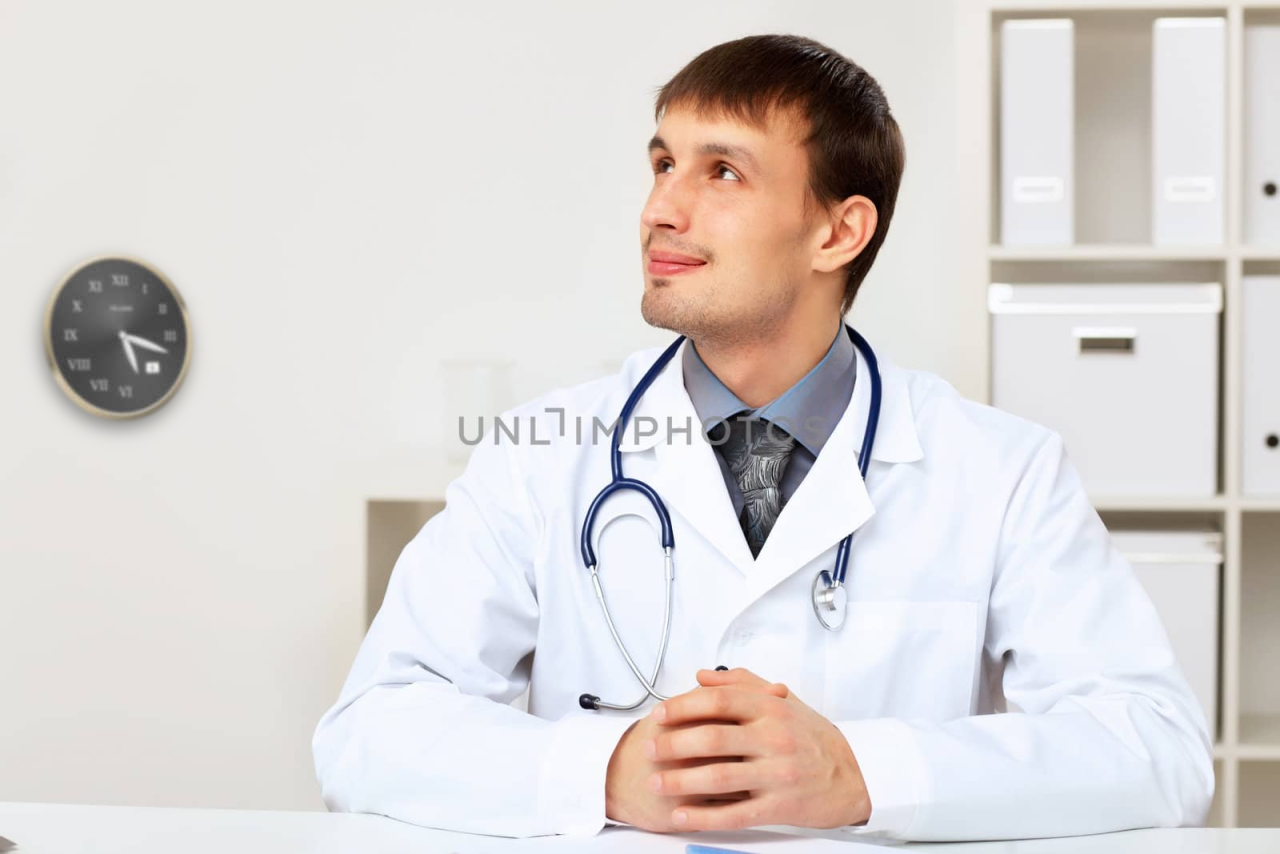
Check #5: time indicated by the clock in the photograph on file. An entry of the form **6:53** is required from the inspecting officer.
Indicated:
**5:18**
